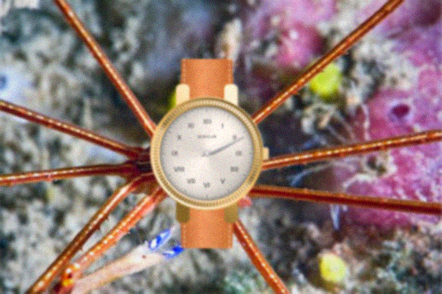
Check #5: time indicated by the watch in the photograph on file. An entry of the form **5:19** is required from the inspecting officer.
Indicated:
**2:11**
